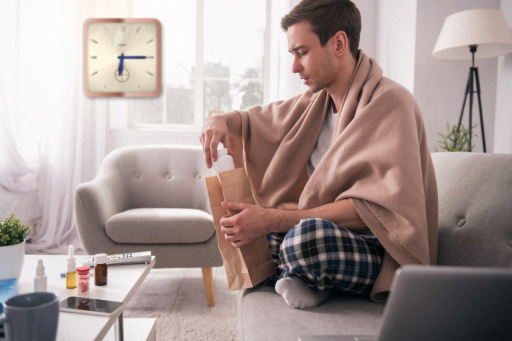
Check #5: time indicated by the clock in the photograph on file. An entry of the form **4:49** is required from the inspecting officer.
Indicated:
**6:15**
